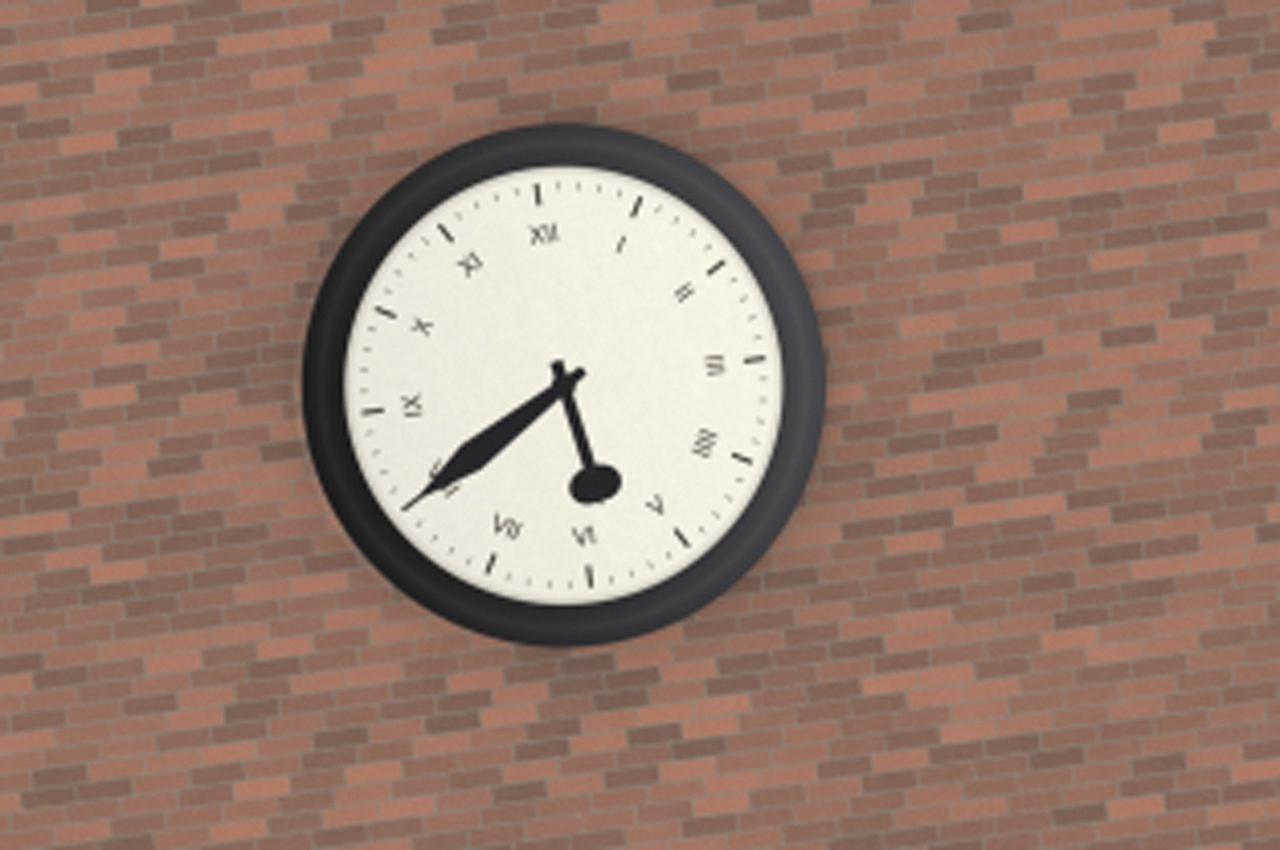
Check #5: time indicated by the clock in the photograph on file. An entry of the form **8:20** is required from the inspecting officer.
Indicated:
**5:40**
